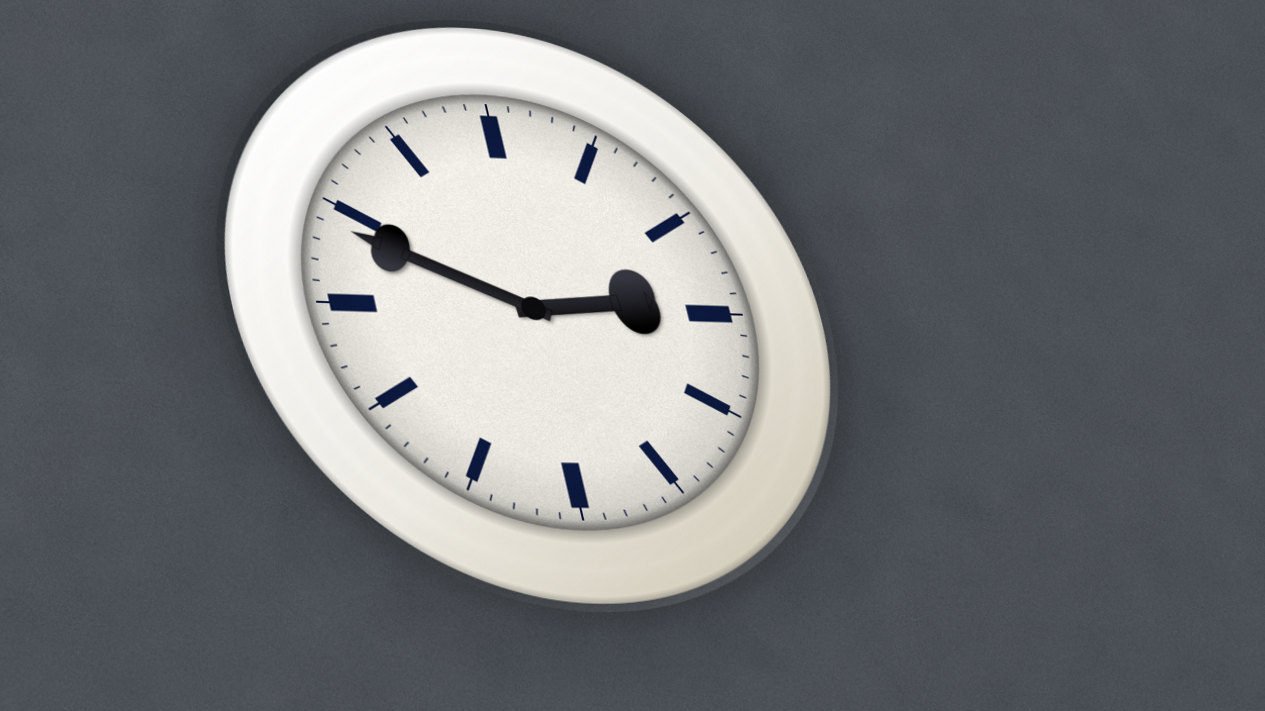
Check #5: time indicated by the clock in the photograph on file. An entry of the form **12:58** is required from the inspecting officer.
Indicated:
**2:49**
